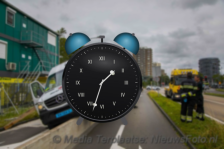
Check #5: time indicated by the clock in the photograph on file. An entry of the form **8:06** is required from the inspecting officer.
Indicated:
**1:33**
